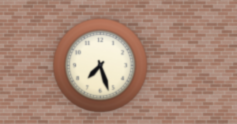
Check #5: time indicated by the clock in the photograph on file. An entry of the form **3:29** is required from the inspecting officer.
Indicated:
**7:27**
